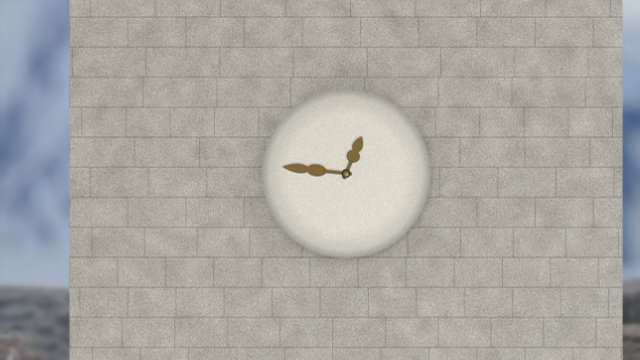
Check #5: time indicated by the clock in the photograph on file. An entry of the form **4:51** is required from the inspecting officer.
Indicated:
**12:46**
